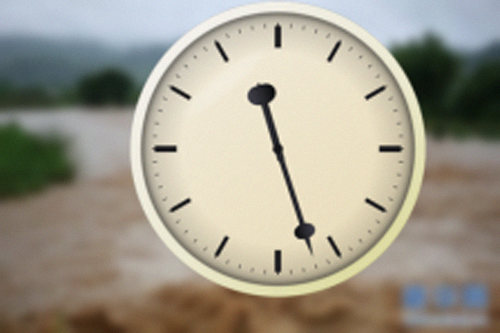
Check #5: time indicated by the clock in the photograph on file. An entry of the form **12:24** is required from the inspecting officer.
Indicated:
**11:27**
